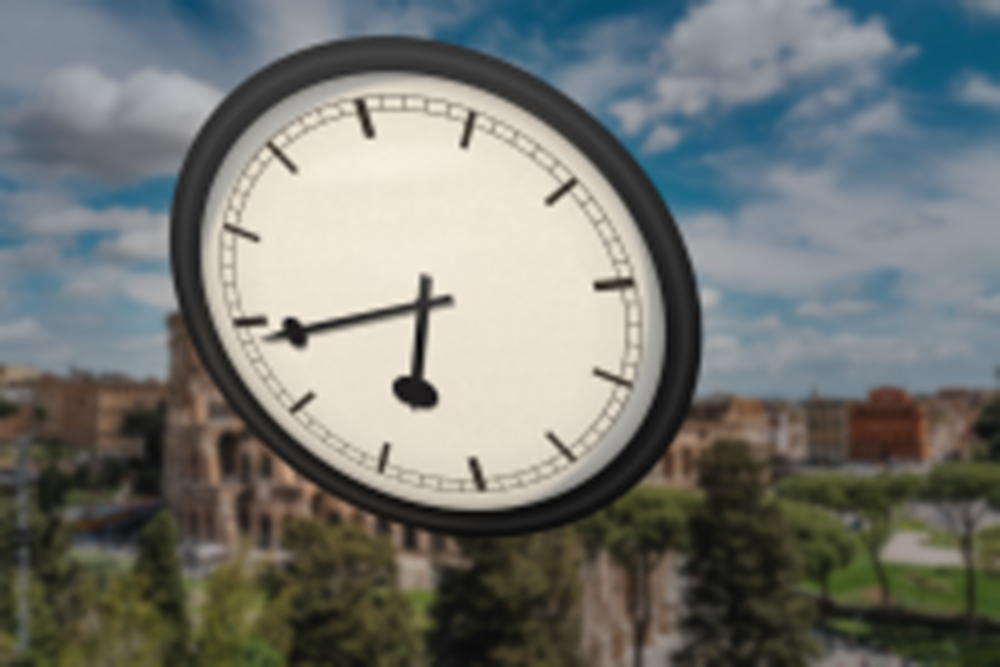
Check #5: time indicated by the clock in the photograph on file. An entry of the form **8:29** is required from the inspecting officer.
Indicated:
**6:44**
